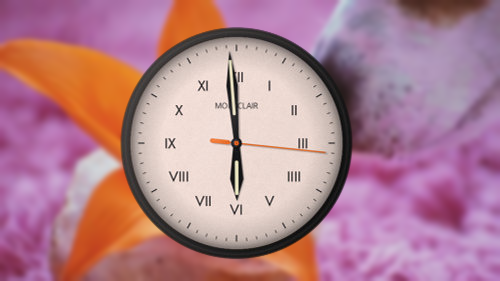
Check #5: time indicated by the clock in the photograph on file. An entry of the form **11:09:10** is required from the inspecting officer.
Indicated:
**5:59:16**
